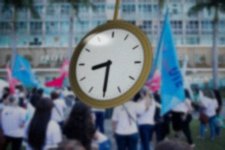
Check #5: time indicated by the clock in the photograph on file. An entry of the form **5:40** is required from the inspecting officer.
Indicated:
**8:30**
